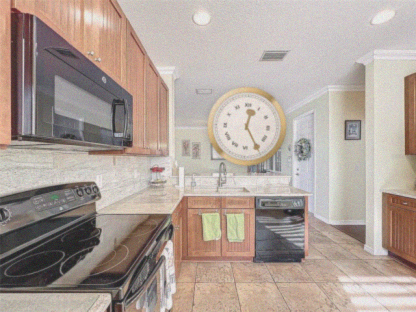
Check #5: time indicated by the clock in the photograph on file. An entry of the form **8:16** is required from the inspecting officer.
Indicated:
**12:25**
